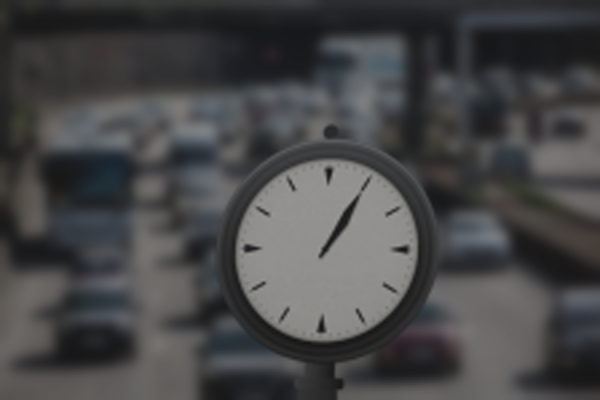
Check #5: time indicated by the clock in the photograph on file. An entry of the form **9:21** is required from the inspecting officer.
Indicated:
**1:05**
